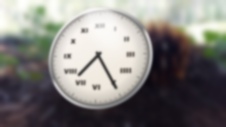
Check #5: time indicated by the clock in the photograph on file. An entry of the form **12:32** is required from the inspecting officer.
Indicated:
**7:25**
